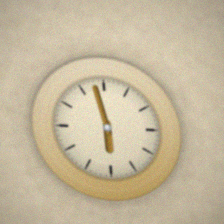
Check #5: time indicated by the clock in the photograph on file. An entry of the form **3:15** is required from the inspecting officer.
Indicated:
**5:58**
